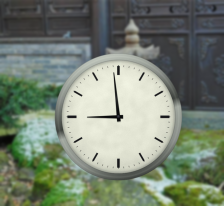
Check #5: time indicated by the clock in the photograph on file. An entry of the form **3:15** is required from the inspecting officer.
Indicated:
**8:59**
